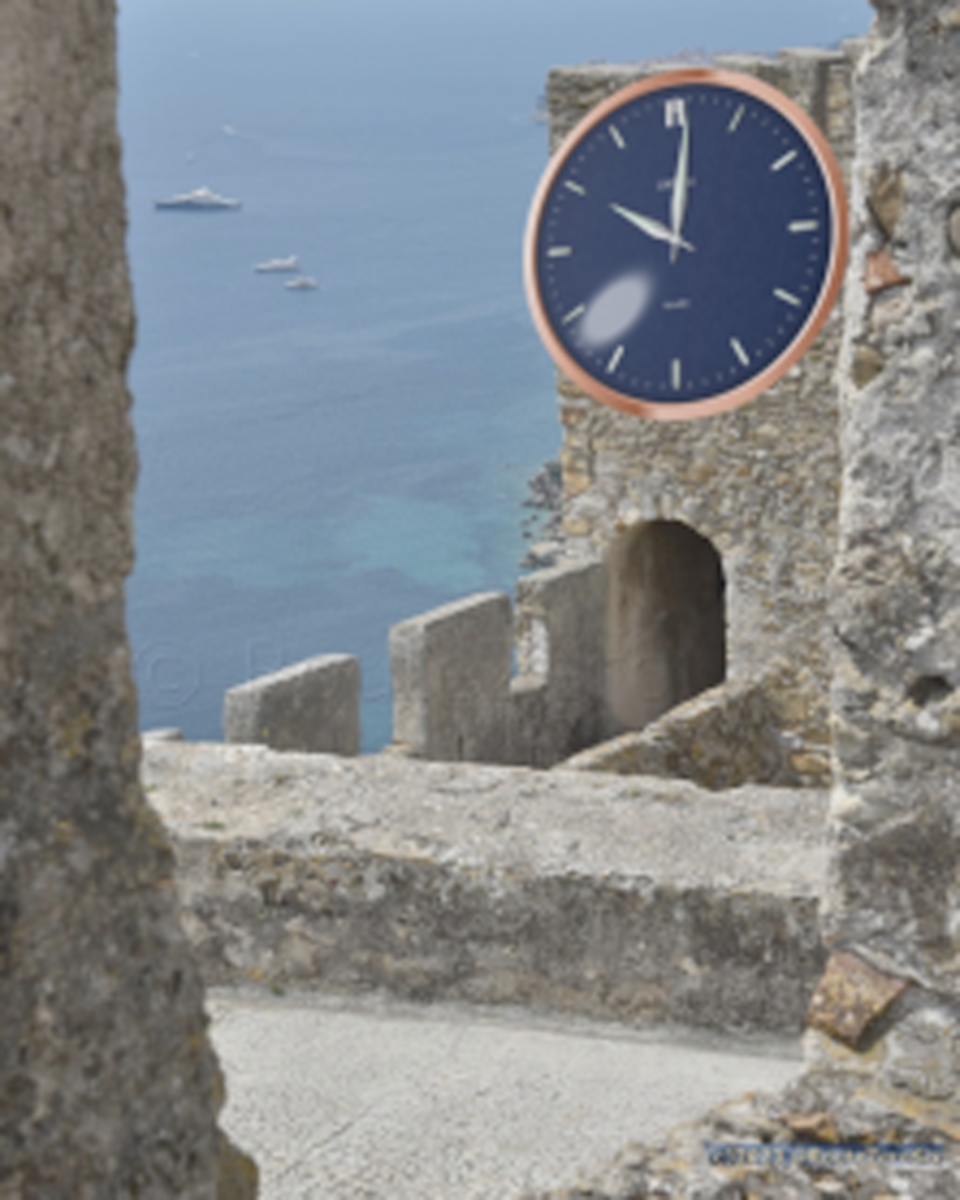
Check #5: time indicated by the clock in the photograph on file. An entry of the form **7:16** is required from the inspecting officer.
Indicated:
**10:01**
